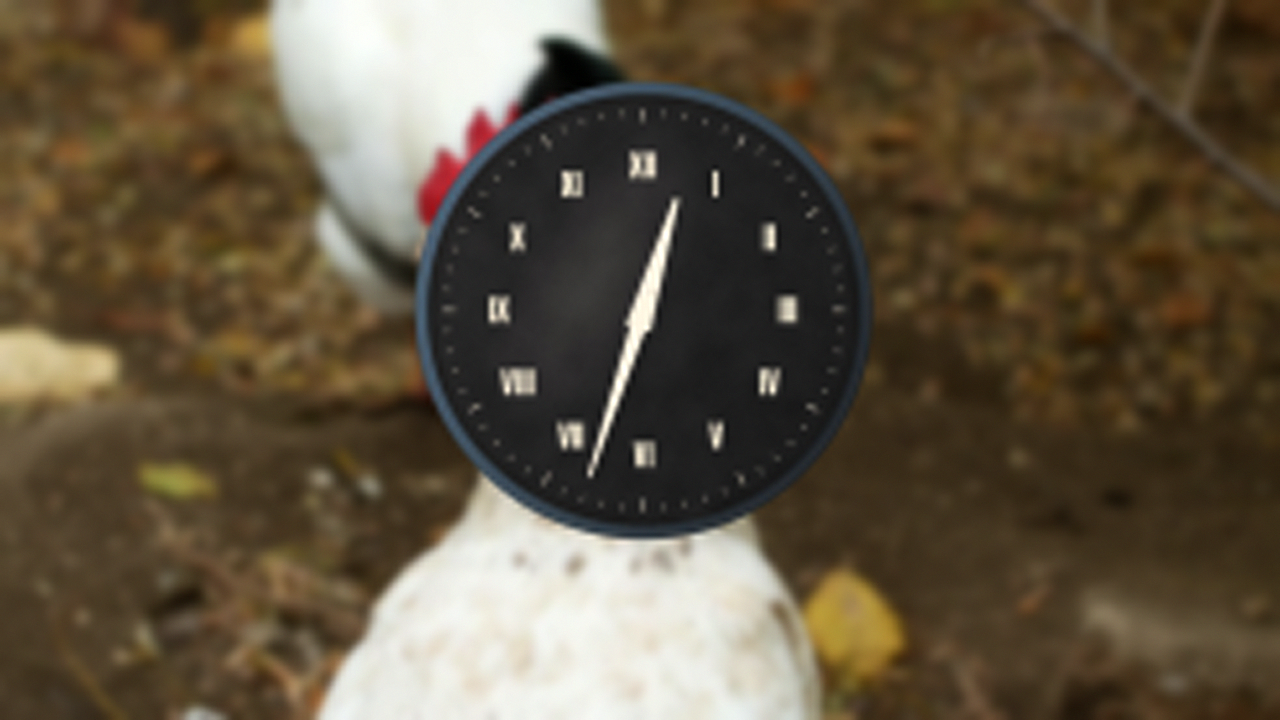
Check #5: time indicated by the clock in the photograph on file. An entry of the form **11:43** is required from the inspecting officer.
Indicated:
**12:33**
